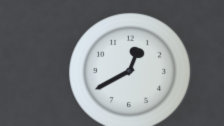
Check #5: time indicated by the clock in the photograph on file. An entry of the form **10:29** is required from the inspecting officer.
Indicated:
**12:40**
